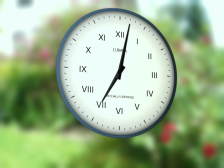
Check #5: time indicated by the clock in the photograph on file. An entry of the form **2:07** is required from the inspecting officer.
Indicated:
**7:02**
